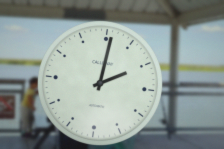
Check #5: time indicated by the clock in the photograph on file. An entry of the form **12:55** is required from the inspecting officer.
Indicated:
**2:01**
